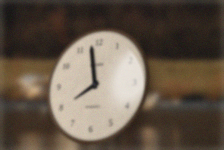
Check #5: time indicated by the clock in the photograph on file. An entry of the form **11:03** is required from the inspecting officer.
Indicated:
**7:58**
